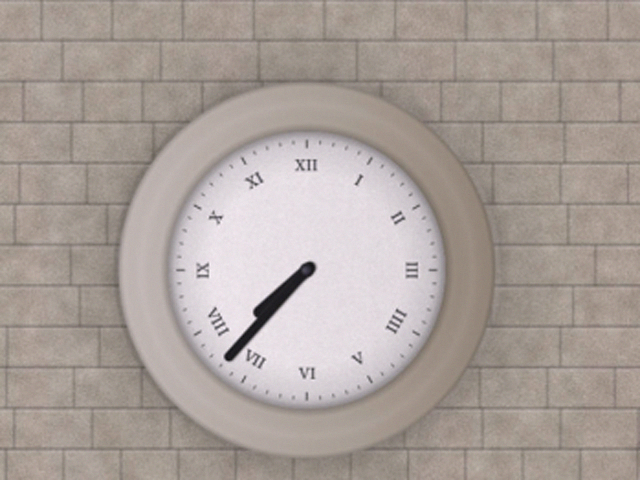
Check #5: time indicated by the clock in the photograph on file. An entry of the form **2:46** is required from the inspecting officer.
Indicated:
**7:37**
